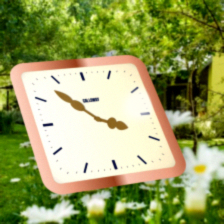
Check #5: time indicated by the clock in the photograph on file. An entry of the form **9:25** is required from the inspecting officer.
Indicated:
**3:53**
